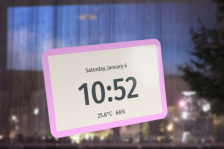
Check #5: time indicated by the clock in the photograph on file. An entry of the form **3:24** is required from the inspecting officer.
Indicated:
**10:52**
